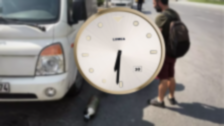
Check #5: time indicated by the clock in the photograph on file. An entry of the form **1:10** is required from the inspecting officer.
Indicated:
**6:31**
